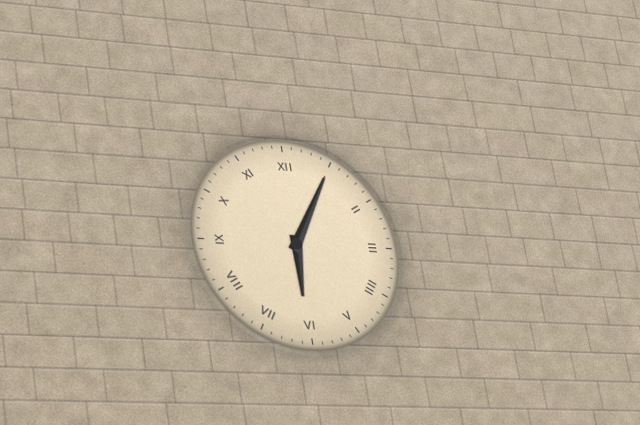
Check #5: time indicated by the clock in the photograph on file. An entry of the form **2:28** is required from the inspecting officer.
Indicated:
**6:05**
